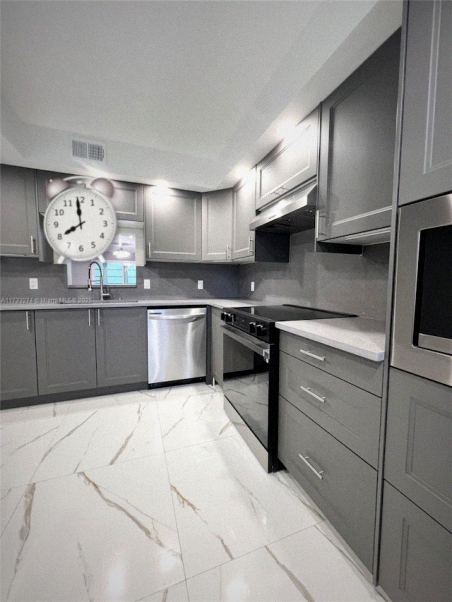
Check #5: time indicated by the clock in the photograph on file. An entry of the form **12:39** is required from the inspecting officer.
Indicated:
**7:59**
